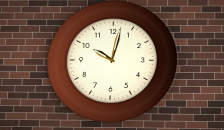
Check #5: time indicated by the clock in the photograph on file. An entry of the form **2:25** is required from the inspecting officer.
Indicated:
**10:02**
